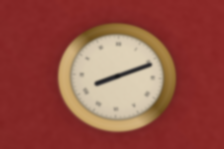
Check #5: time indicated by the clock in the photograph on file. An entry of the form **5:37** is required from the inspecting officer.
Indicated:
**8:11**
